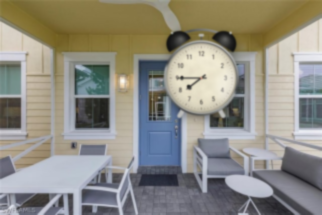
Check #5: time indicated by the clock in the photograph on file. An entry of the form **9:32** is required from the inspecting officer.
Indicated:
**7:45**
